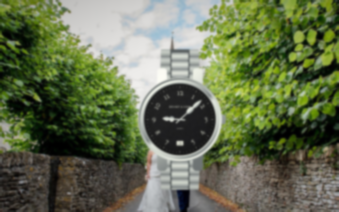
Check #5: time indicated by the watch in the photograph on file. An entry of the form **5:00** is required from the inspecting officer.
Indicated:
**9:08**
